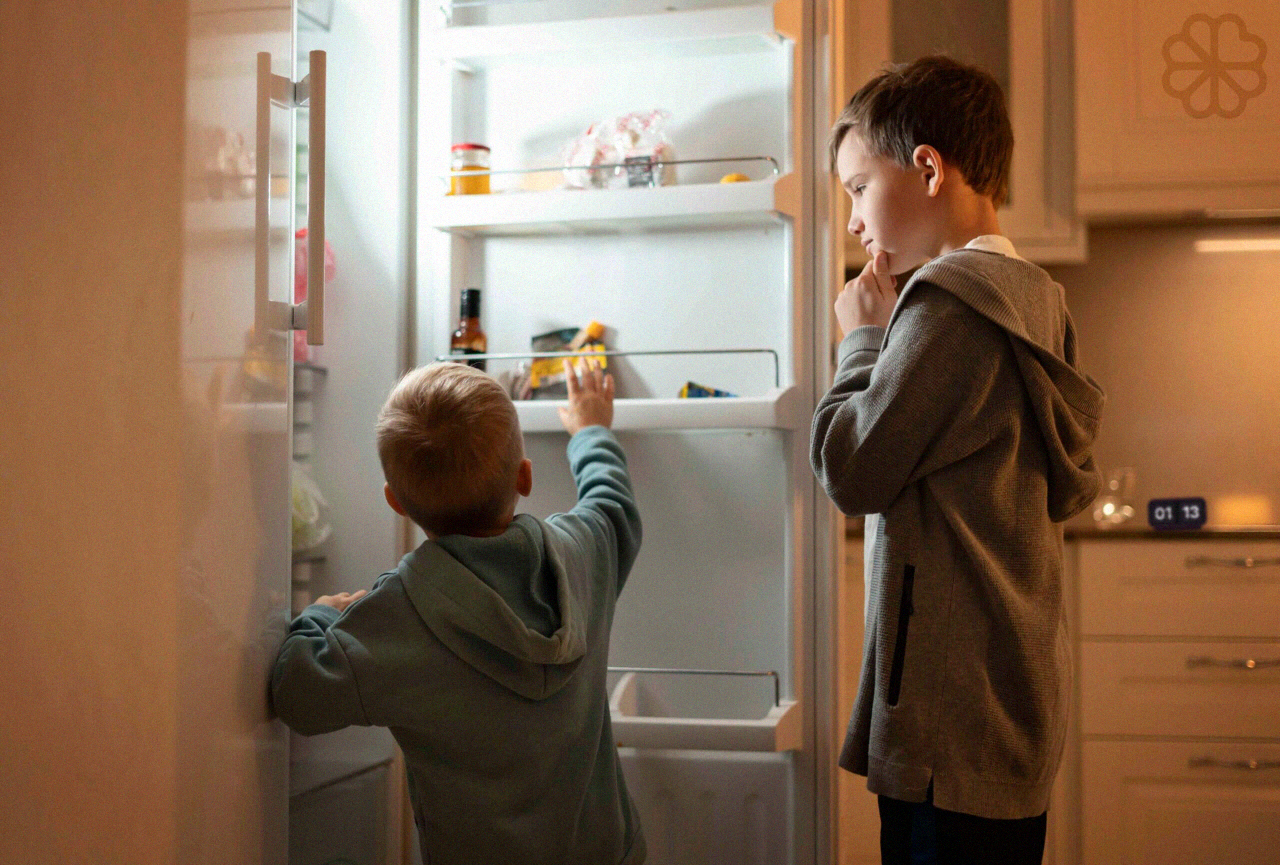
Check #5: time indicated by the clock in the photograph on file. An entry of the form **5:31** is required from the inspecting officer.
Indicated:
**1:13**
